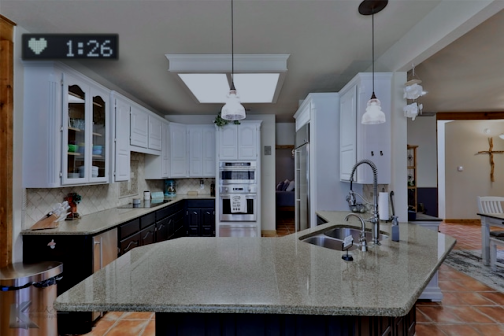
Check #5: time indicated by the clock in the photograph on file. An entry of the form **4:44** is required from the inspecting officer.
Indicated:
**1:26**
